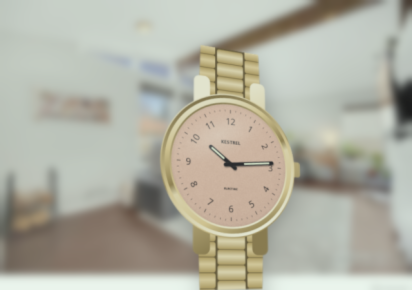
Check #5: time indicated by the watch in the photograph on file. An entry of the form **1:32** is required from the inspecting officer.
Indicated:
**10:14**
